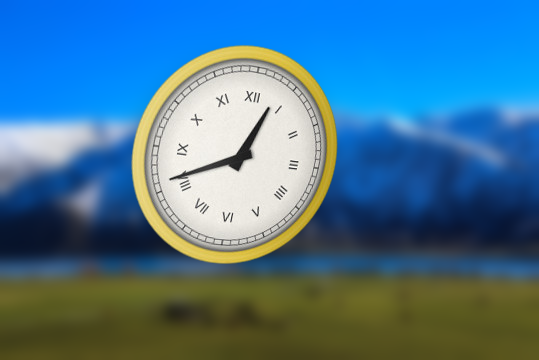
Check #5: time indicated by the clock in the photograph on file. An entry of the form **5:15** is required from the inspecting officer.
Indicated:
**12:41**
